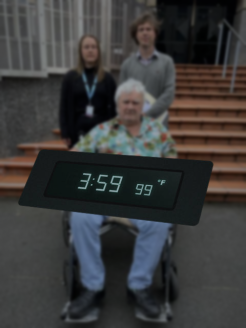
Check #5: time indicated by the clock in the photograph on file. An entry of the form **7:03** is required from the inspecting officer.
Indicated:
**3:59**
